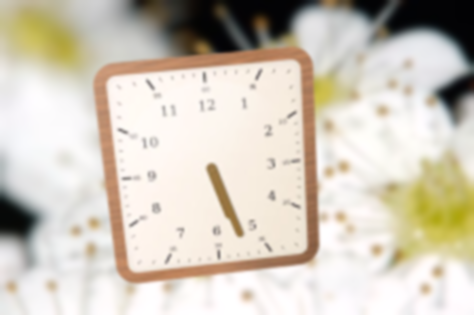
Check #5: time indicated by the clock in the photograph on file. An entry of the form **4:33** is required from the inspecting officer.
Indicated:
**5:27**
